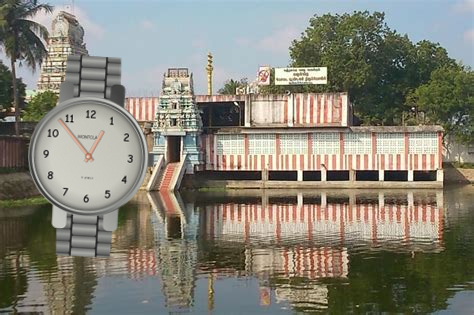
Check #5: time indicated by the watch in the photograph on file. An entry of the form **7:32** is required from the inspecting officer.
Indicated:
**12:53**
